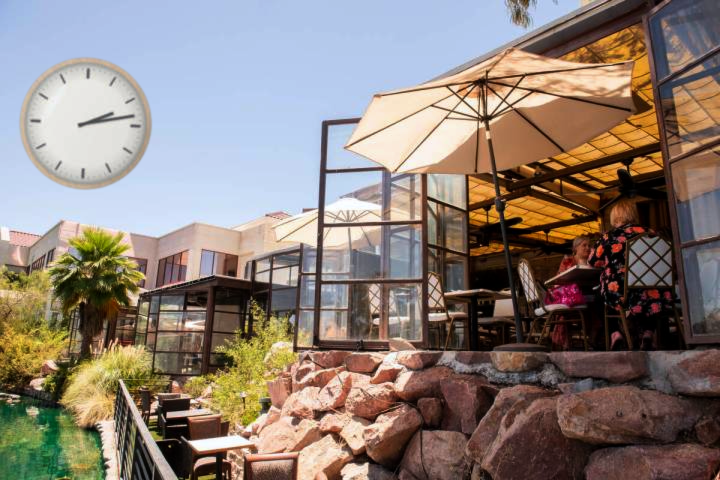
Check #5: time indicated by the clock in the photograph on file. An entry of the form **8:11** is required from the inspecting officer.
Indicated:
**2:13**
